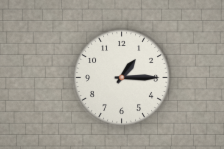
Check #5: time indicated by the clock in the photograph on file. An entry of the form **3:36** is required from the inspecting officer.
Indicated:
**1:15**
